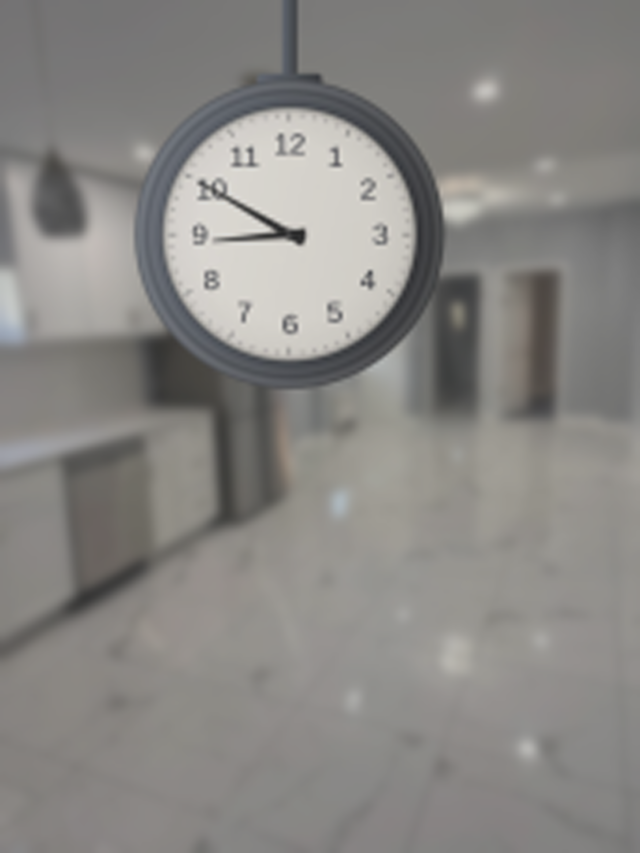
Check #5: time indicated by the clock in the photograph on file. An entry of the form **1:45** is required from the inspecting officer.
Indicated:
**8:50**
